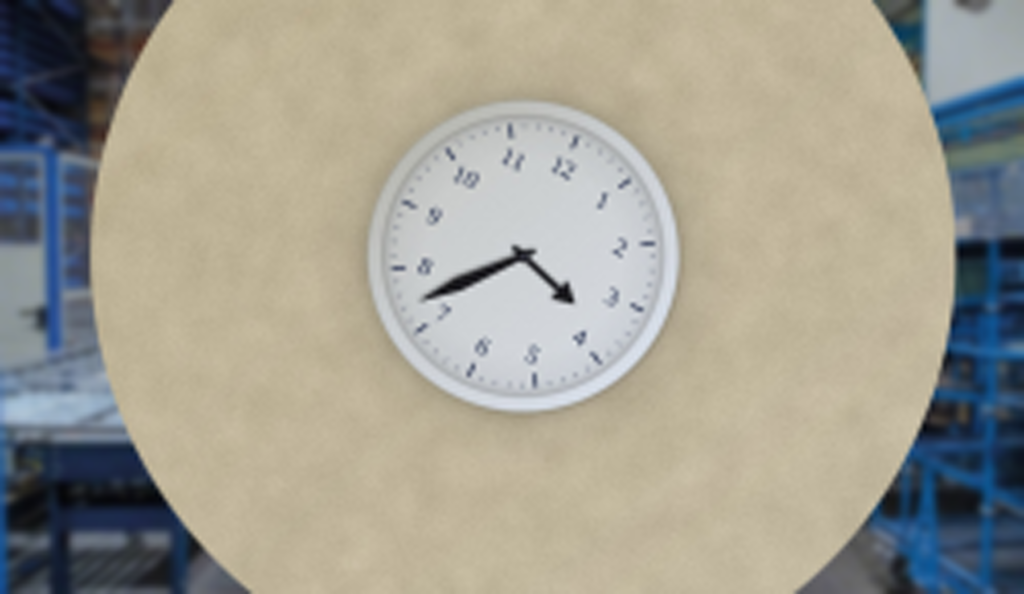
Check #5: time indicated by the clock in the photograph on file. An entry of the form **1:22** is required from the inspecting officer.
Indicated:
**3:37**
